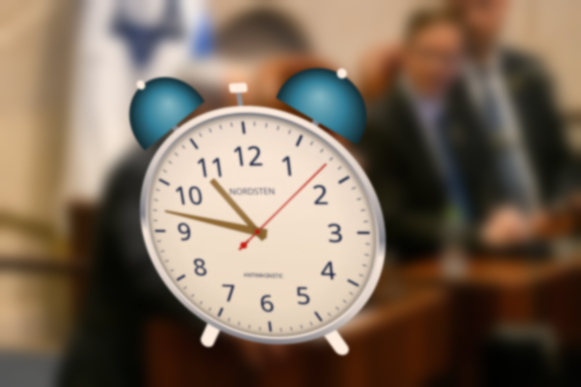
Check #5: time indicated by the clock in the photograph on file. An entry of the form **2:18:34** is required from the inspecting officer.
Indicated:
**10:47:08**
